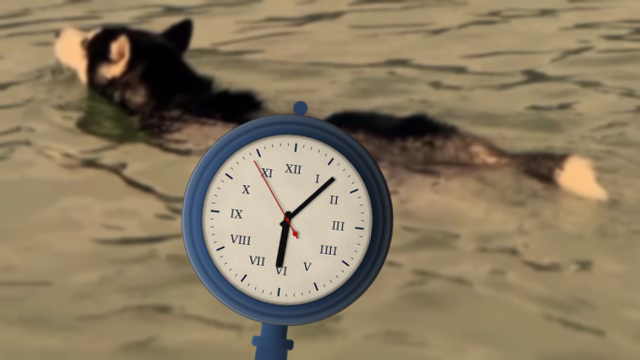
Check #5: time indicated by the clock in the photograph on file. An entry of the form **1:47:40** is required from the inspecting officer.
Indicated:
**6:06:54**
